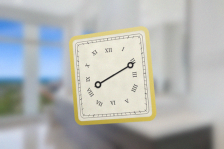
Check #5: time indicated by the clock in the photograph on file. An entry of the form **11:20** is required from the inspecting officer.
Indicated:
**8:11**
